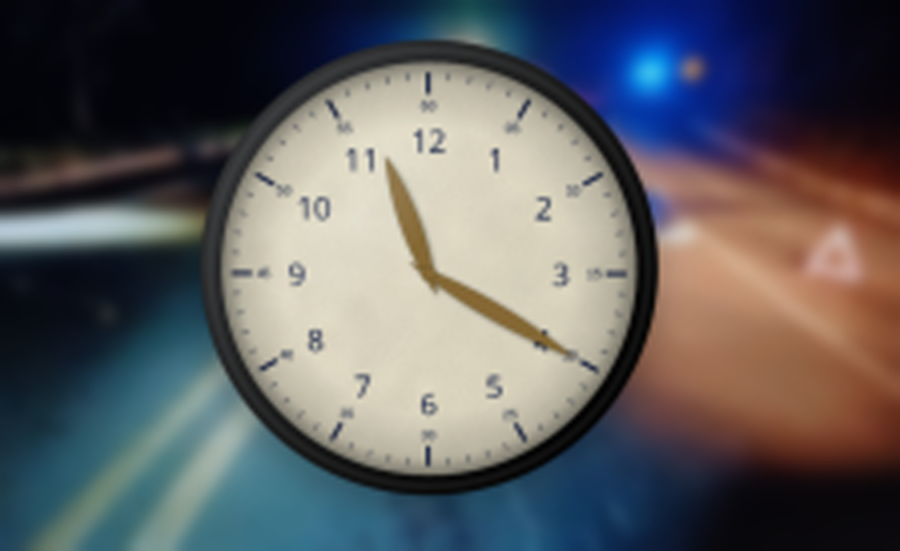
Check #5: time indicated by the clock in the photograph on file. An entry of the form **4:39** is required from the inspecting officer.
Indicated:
**11:20**
